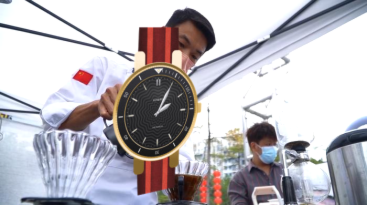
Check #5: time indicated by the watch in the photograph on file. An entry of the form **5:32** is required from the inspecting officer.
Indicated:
**2:05**
